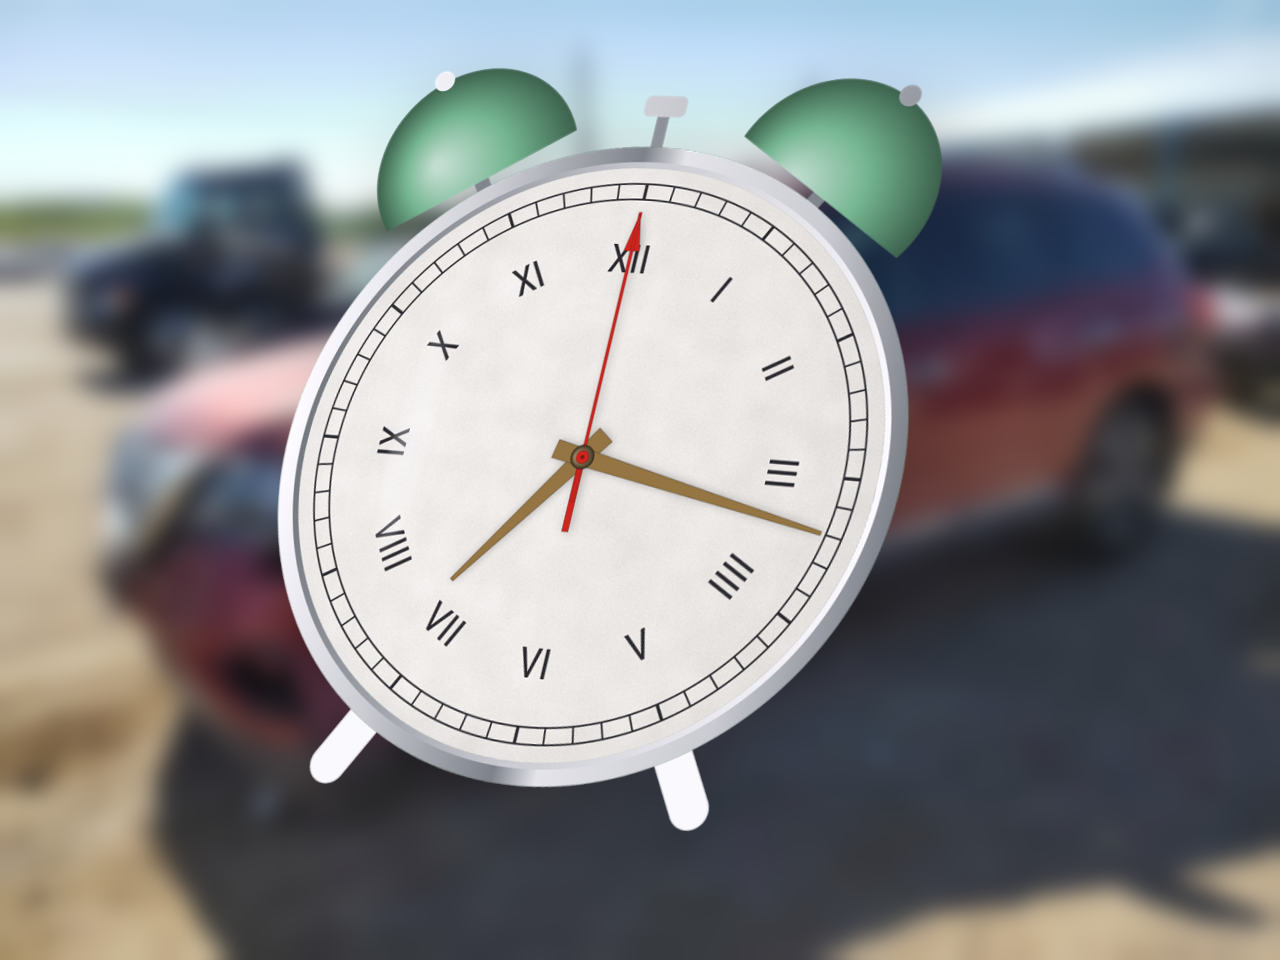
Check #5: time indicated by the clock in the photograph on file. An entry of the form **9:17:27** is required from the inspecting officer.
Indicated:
**7:17:00**
